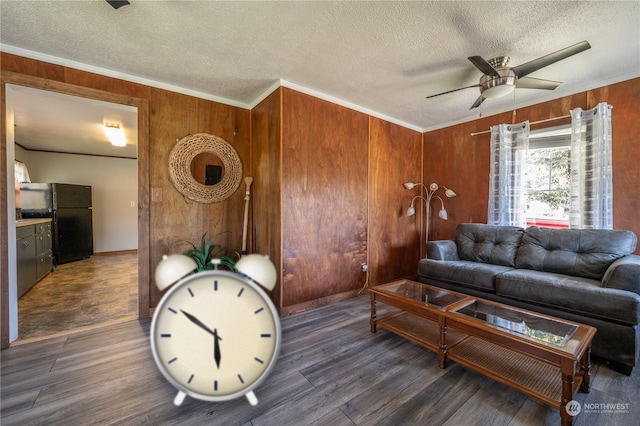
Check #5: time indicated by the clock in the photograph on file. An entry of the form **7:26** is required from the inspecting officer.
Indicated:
**5:51**
